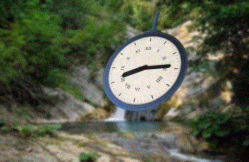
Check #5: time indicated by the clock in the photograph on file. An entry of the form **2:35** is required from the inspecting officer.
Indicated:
**8:14**
